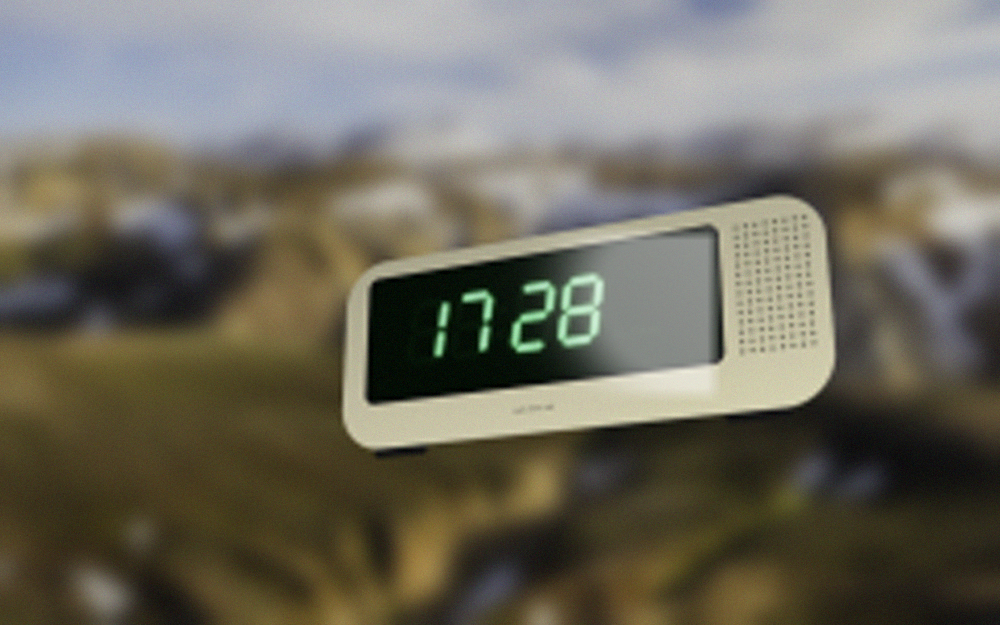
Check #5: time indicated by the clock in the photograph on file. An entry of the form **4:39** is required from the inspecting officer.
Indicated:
**17:28**
